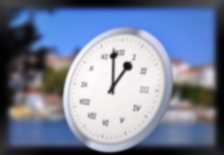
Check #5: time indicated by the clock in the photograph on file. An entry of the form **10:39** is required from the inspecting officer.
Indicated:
**12:58**
